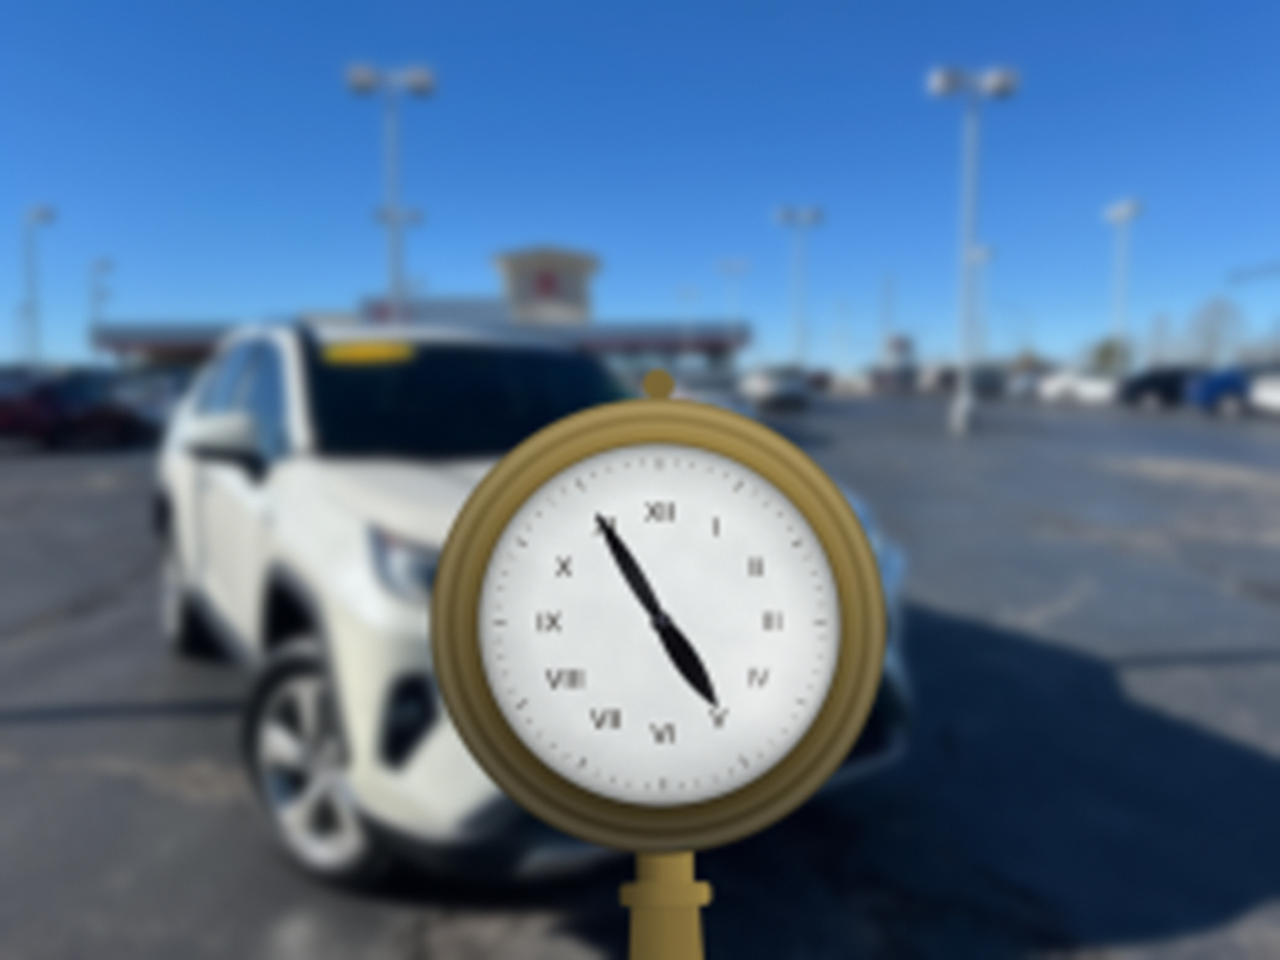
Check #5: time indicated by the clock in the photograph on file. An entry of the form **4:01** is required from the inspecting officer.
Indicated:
**4:55**
